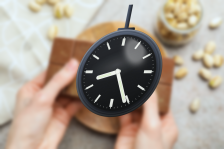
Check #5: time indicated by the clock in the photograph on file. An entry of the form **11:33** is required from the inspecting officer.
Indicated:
**8:26**
